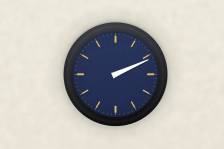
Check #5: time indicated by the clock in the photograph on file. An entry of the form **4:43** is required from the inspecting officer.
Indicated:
**2:11**
